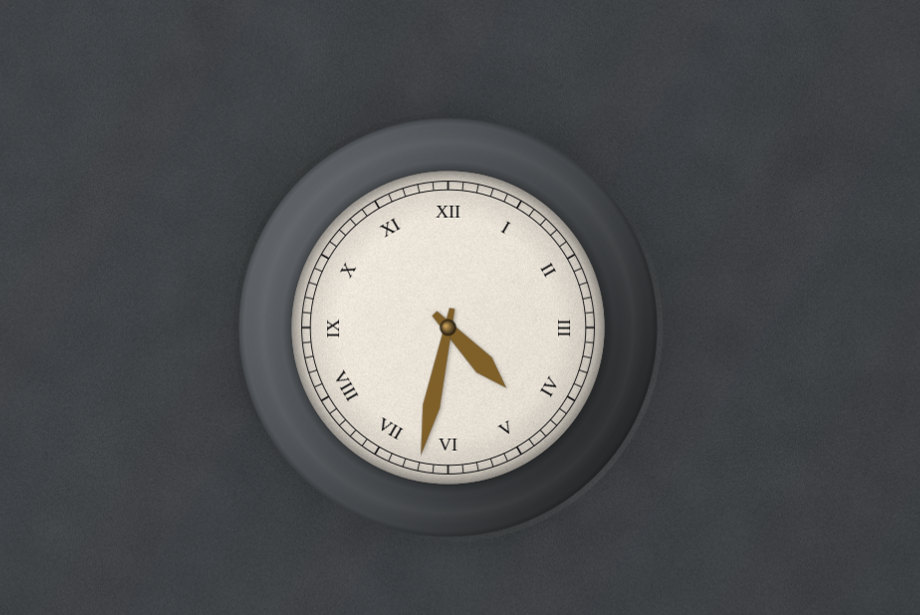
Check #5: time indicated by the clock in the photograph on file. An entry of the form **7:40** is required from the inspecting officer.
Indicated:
**4:32**
